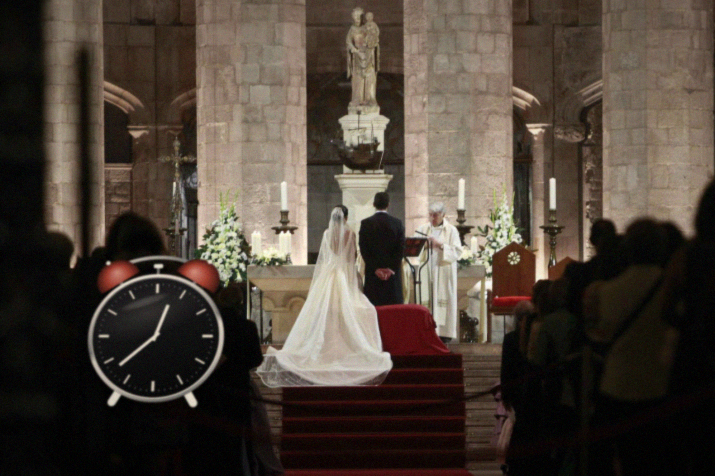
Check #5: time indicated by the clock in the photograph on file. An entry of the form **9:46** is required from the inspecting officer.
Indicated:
**12:38**
